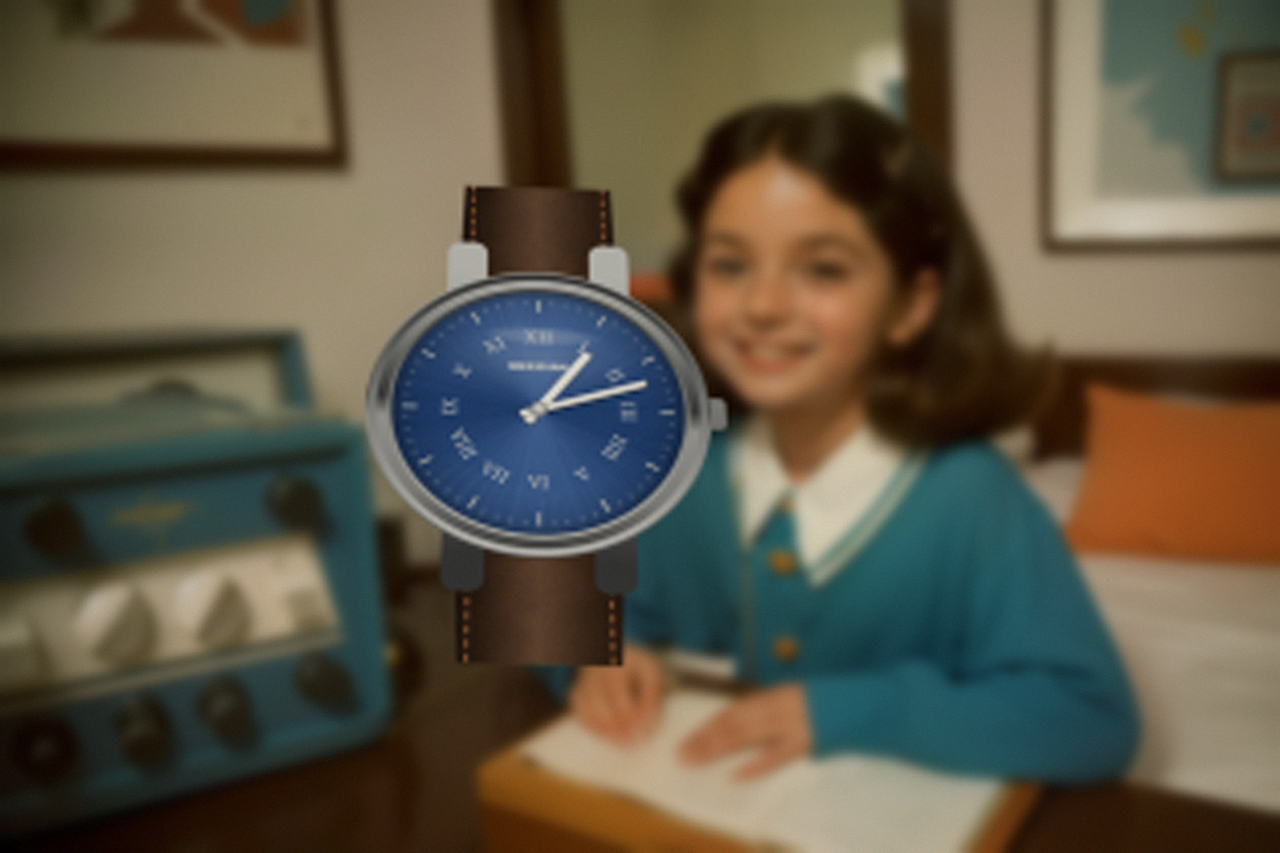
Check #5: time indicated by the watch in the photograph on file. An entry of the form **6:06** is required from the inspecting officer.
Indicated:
**1:12**
